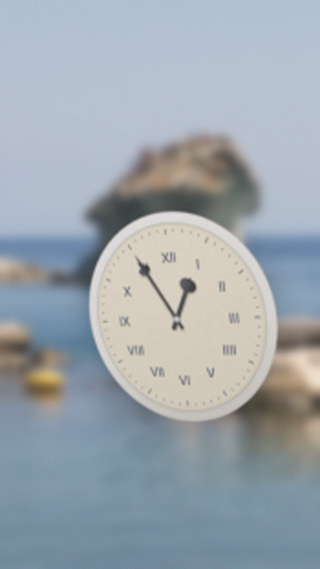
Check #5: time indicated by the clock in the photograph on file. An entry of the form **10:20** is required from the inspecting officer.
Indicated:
**12:55**
